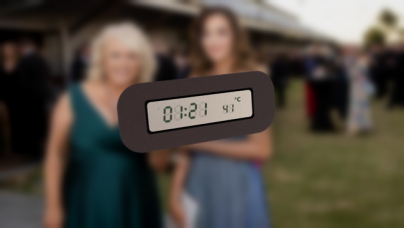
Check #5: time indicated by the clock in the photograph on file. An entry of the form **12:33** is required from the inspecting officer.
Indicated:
**1:21**
